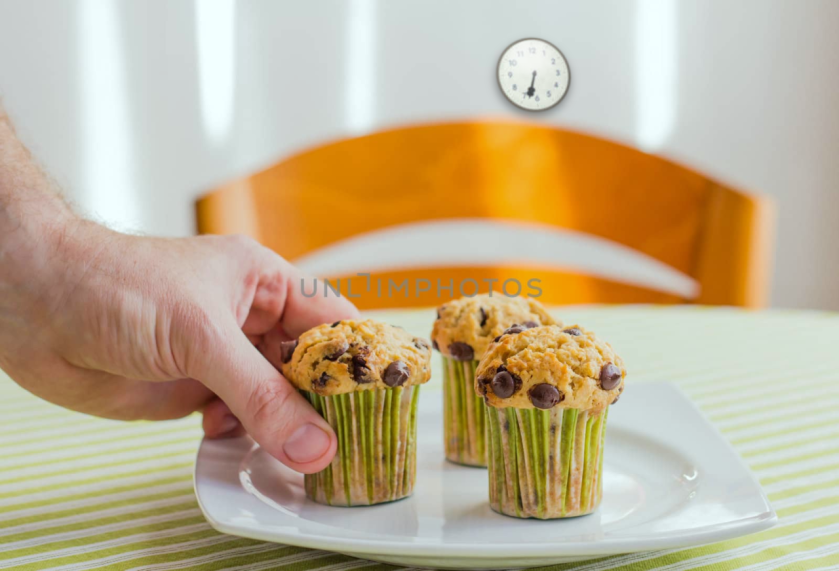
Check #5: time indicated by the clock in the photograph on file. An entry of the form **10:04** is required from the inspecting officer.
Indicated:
**6:33**
